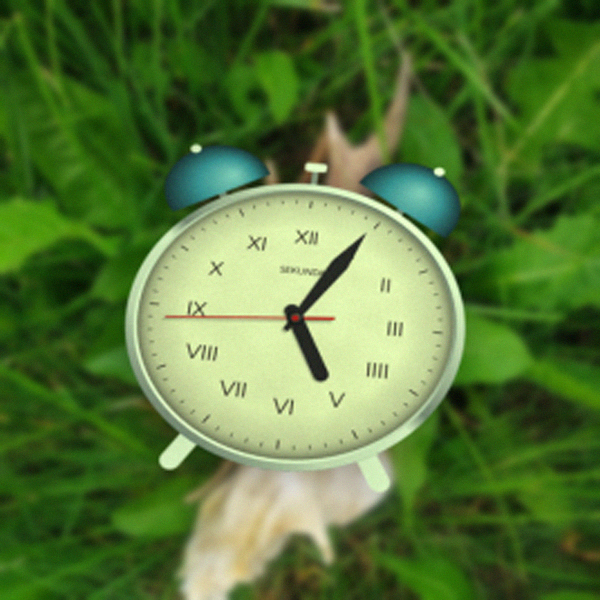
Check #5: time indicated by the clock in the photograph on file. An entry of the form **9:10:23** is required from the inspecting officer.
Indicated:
**5:04:44**
